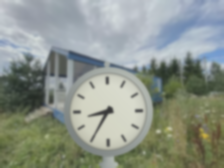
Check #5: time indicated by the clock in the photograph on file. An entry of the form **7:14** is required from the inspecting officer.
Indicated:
**8:35**
